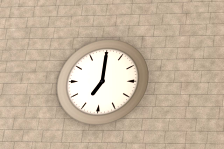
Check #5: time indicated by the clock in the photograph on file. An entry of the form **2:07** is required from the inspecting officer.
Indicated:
**7:00**
